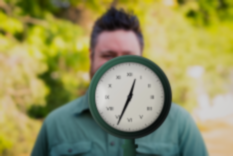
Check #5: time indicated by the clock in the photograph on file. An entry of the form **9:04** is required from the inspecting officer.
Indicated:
**12:34**
